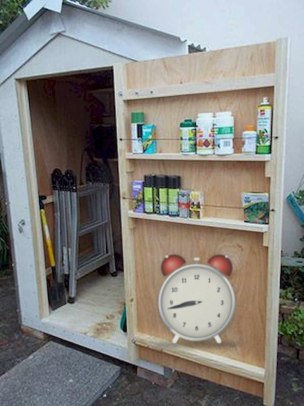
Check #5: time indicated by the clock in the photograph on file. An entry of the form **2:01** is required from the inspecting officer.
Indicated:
**8:43**
